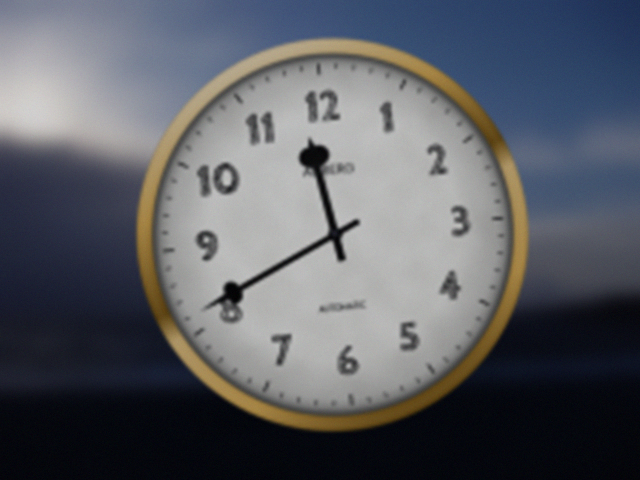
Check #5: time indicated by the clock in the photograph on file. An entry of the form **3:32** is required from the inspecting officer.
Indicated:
**11:41**
